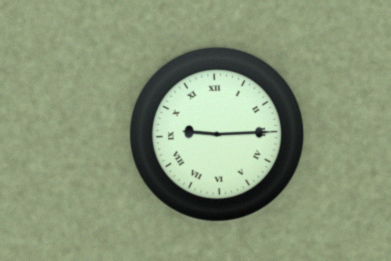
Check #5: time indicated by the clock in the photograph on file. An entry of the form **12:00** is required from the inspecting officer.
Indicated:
**9:15**
